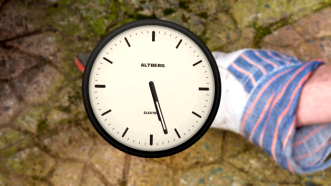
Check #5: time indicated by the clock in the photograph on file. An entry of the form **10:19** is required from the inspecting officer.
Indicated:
**5:27**
